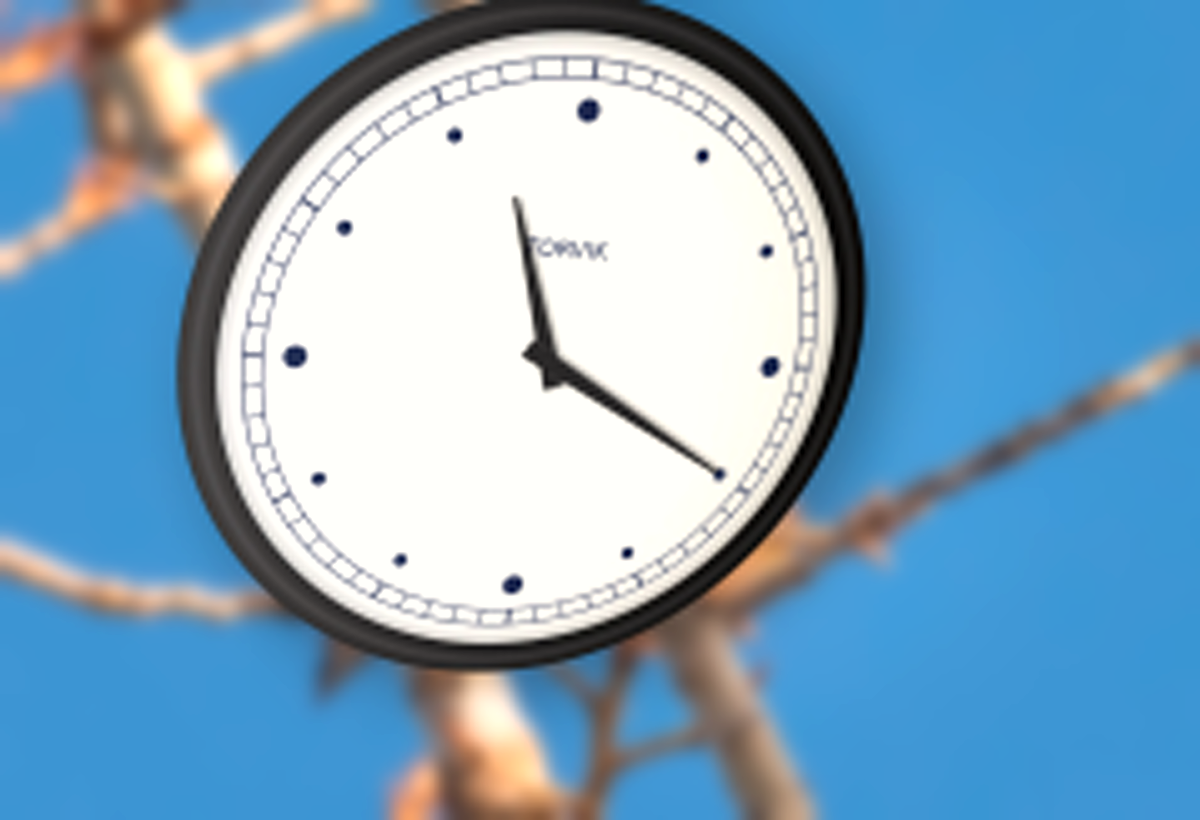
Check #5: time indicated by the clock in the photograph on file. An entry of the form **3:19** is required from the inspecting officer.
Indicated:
**11:20**
